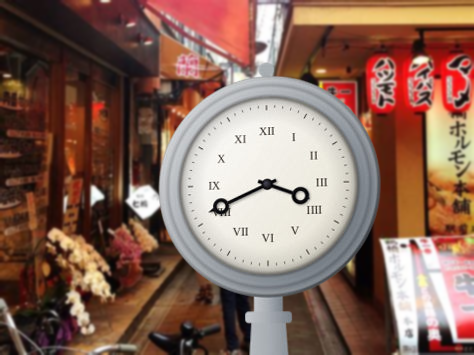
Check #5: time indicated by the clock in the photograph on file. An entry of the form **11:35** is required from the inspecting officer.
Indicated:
**3:41**
